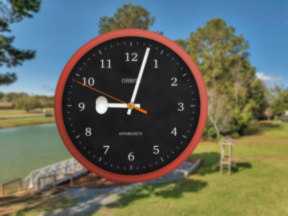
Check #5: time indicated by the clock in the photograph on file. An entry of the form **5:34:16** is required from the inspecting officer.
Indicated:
**9:02:49**
